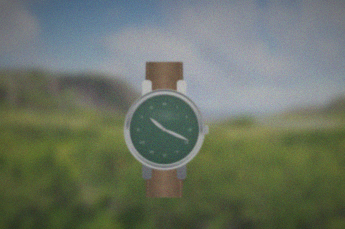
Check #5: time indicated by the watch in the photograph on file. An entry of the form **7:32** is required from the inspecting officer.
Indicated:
**10:19**
